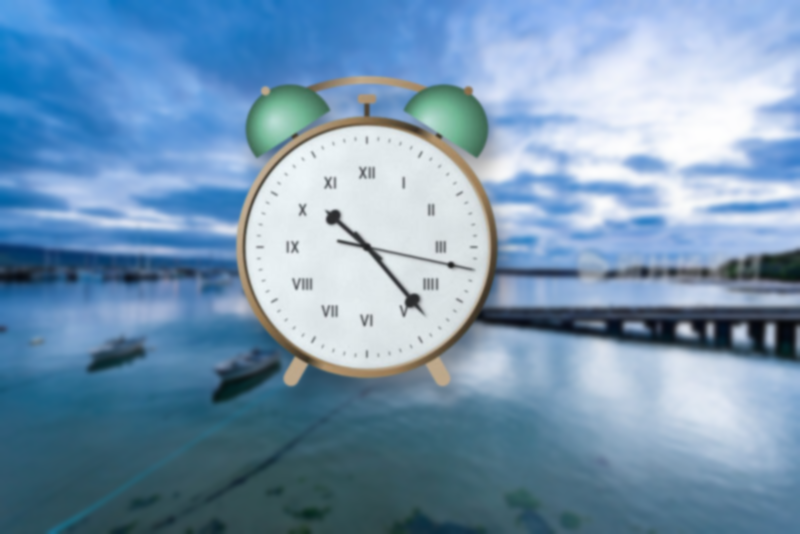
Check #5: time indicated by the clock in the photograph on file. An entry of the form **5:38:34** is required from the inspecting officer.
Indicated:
**10:23:17**
